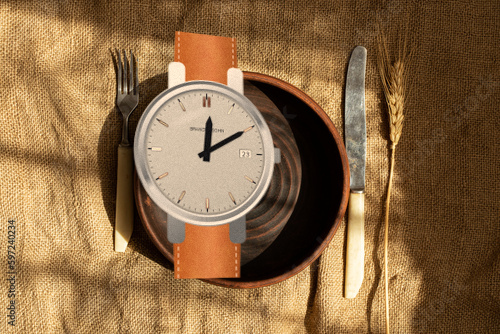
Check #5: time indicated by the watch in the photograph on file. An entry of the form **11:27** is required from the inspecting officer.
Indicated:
**12:10**
